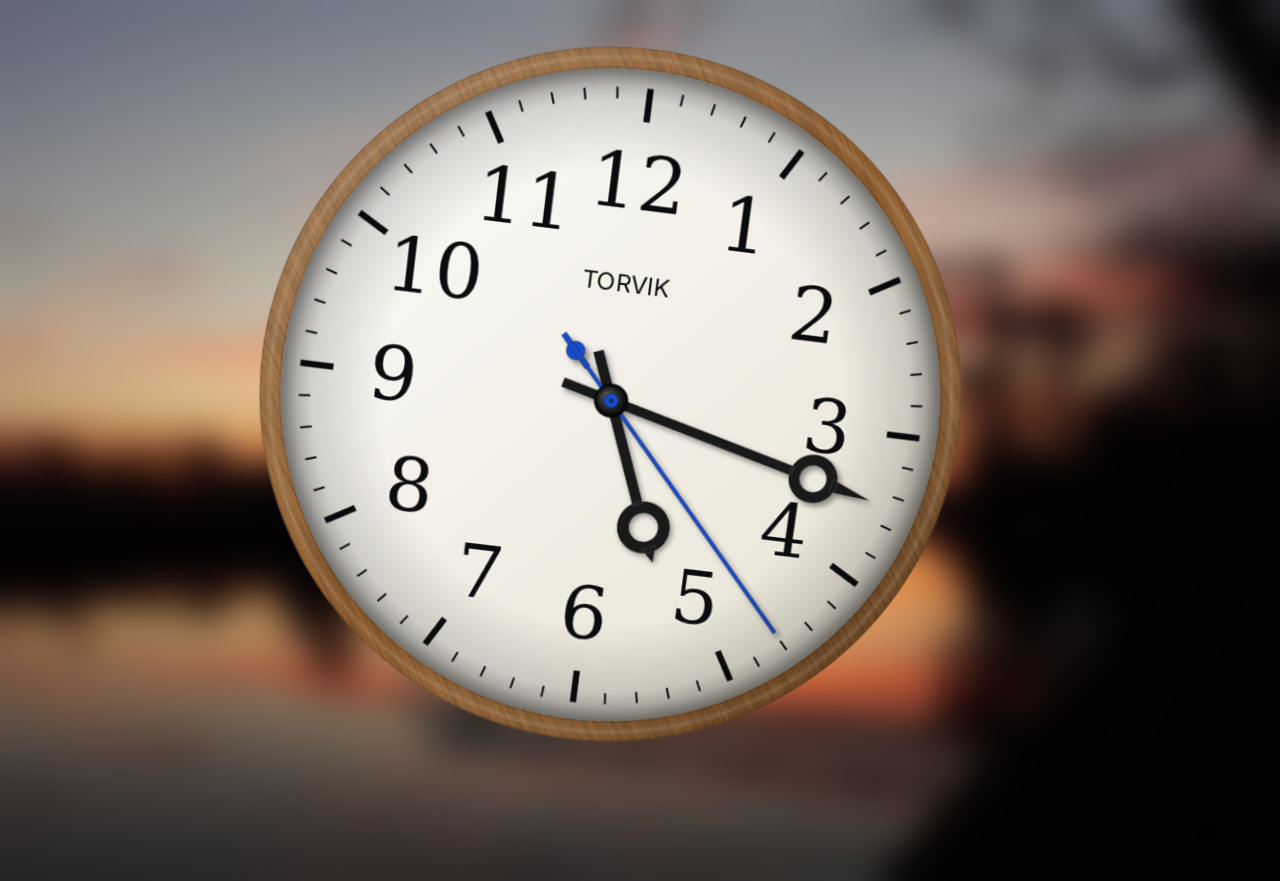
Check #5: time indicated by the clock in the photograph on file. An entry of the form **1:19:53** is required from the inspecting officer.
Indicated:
**5:17:23**
